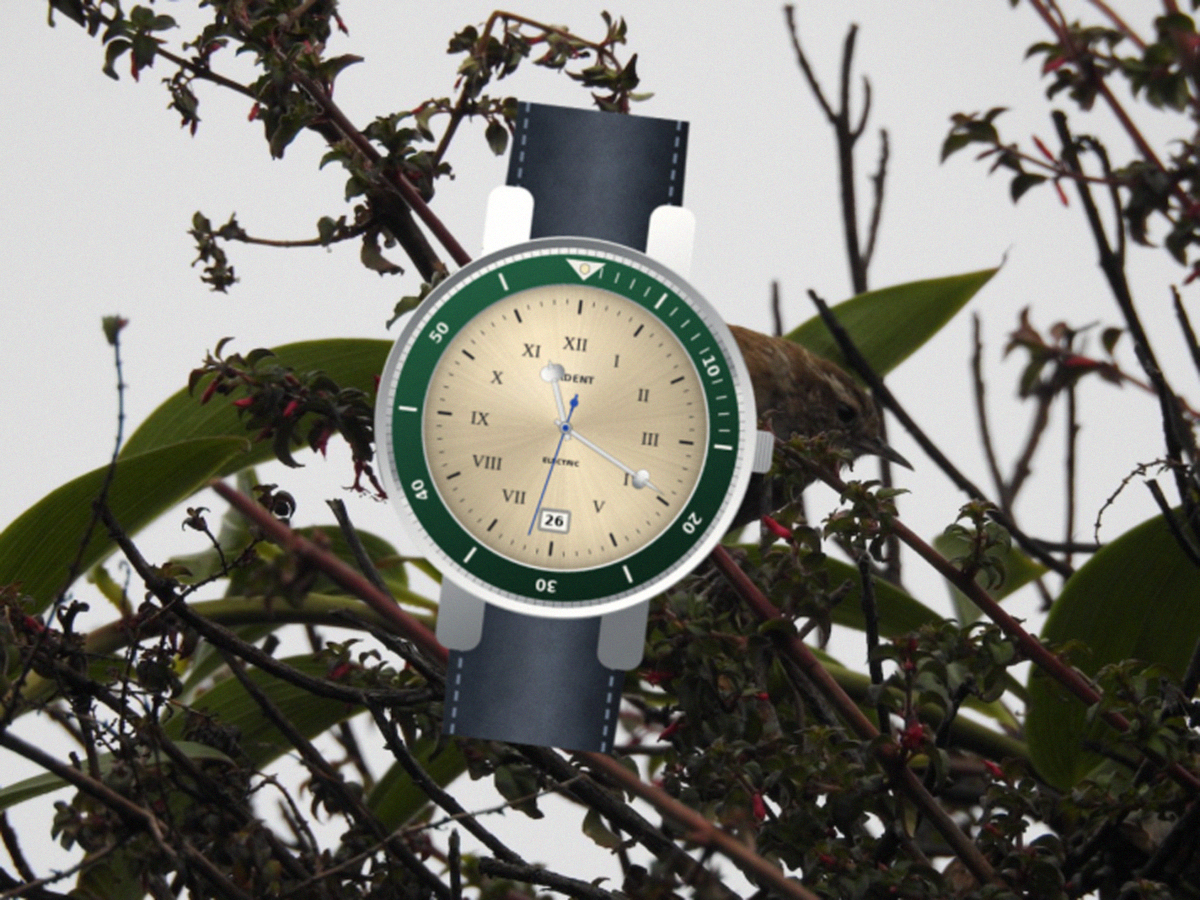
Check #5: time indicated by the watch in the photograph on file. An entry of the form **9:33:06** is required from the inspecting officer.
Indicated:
**11:19:32**
